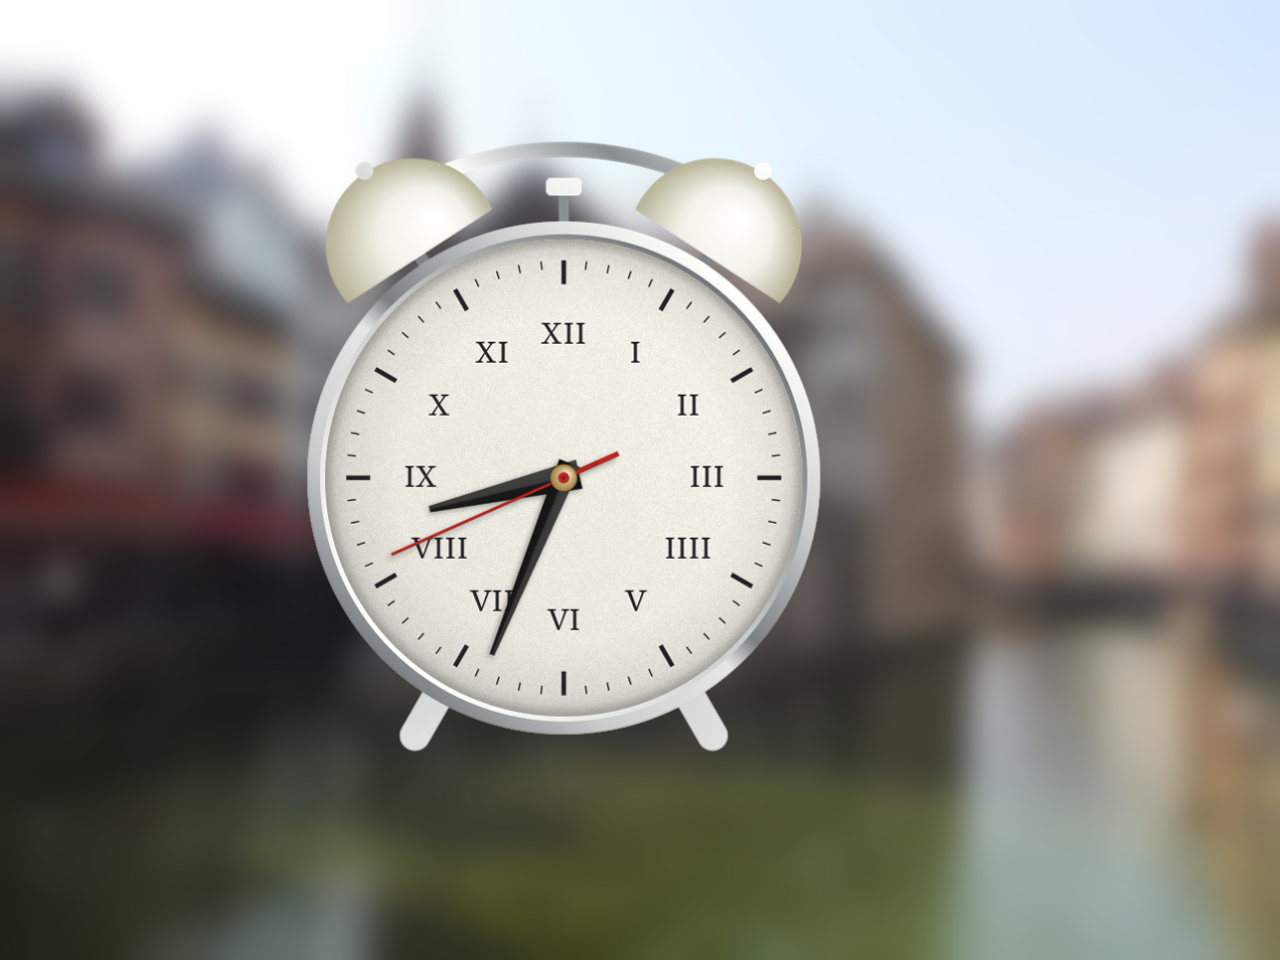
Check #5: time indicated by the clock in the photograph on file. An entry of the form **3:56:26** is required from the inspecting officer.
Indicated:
**8:33:41**
